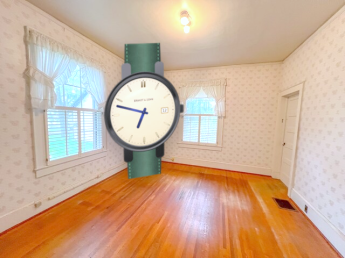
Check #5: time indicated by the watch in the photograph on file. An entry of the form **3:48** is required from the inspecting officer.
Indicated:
**6:48**
